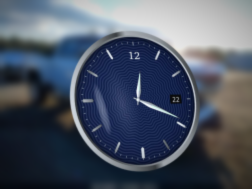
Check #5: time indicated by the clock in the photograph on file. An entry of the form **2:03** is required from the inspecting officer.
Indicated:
**12:19**
